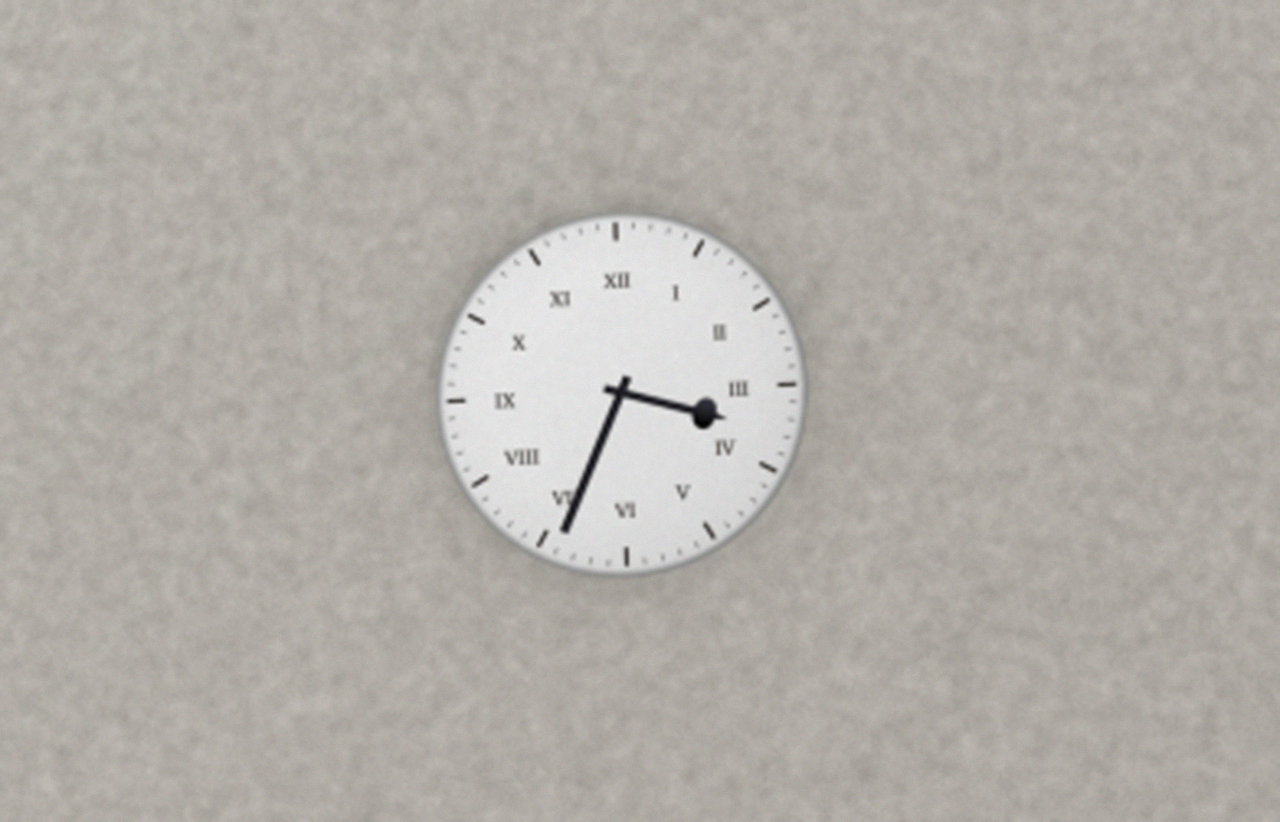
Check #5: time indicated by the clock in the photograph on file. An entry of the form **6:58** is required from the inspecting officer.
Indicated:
**3:34**
